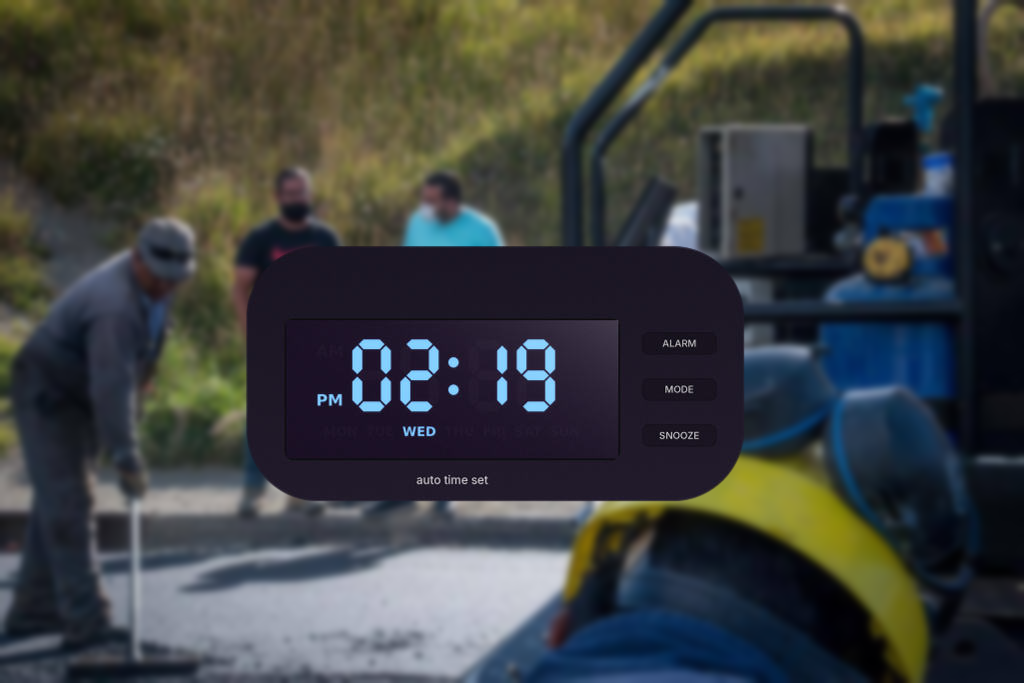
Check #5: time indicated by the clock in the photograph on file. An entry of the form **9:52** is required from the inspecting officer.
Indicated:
**2:19**
